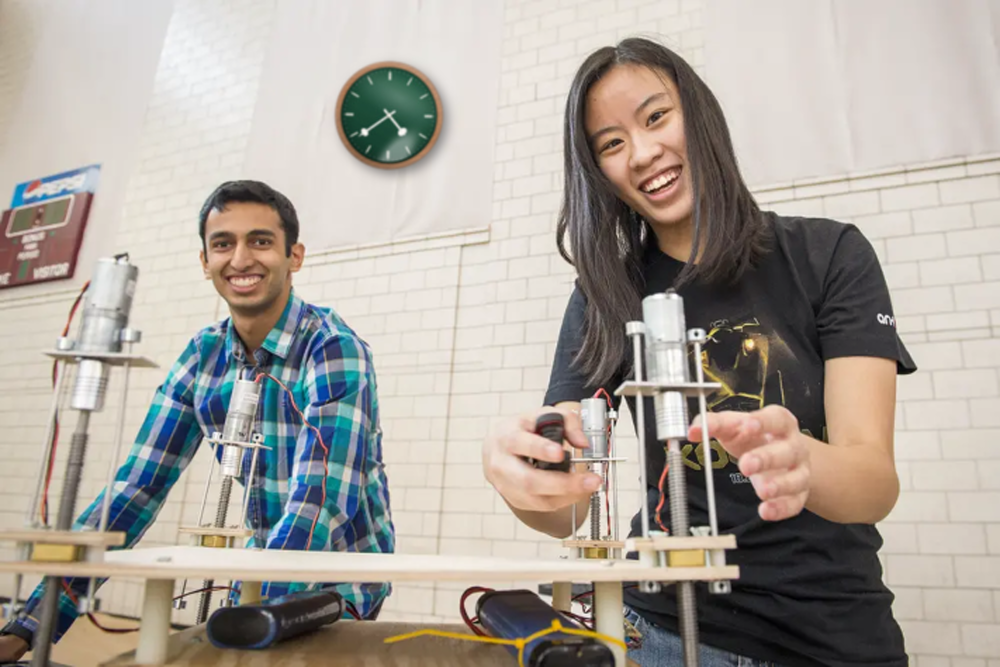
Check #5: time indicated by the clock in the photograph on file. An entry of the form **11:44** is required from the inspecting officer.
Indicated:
**4:39**
